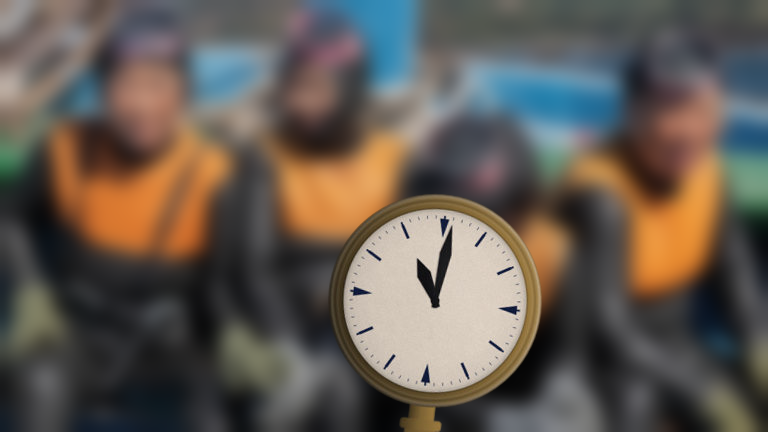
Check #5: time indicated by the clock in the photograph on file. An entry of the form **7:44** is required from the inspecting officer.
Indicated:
**11:01**
